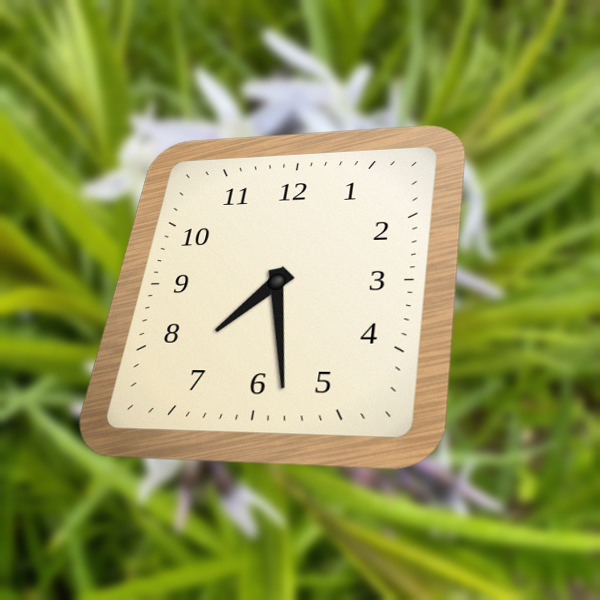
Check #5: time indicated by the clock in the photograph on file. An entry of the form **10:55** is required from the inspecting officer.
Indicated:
**7:28**
